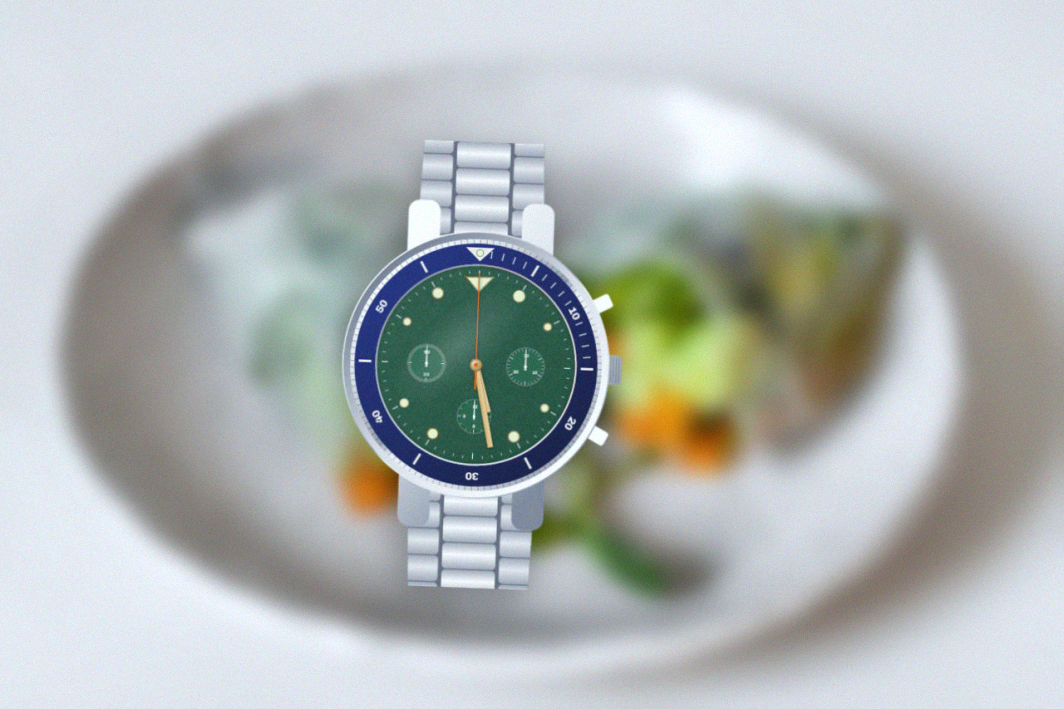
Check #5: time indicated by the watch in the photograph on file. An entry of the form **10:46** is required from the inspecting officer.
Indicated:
**5:28**
